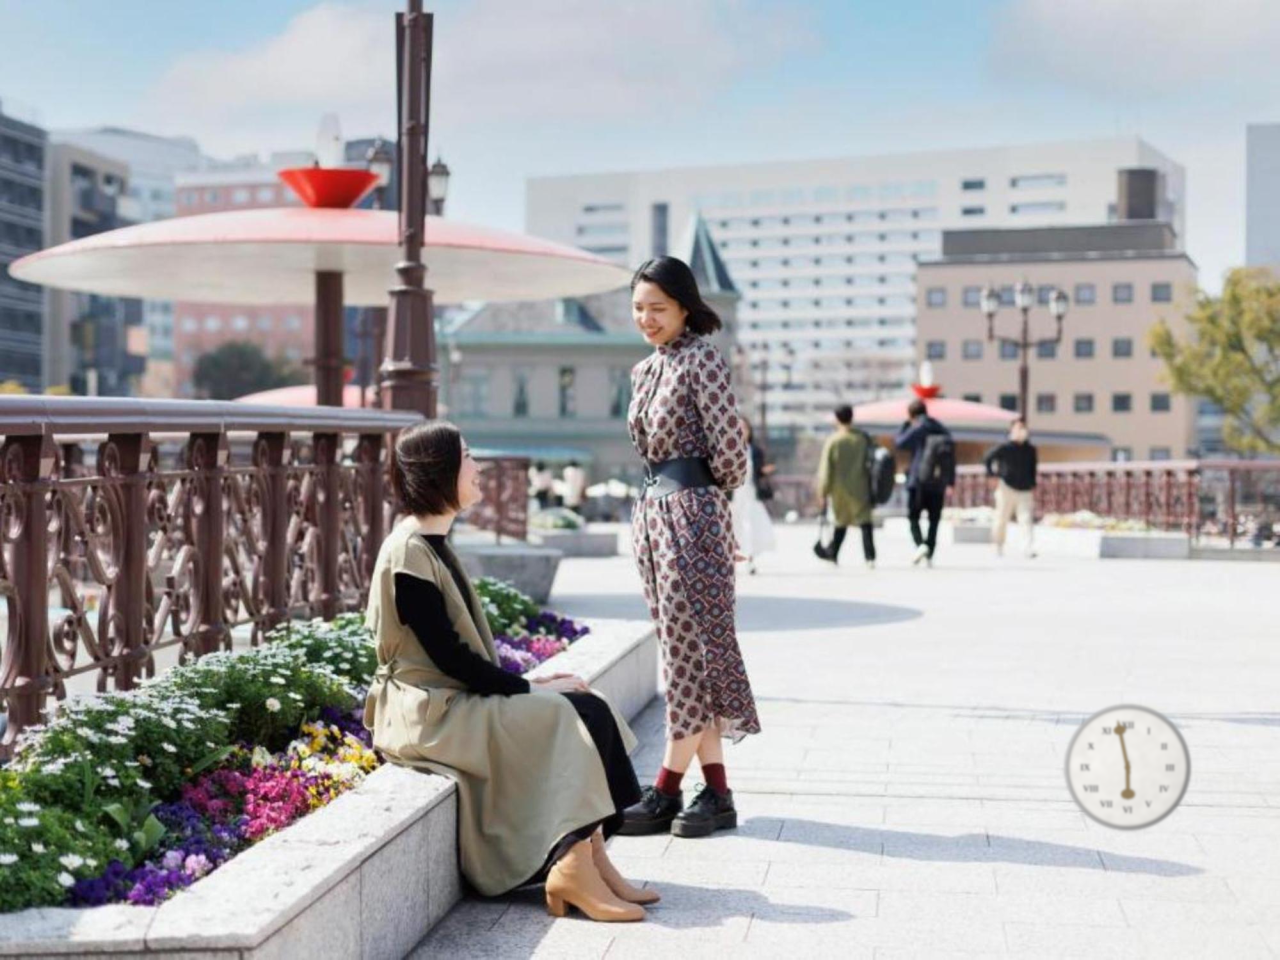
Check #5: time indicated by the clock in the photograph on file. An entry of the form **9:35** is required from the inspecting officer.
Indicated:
**5:58**
